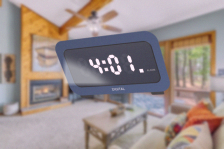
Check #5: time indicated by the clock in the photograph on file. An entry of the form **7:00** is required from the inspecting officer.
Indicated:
**4:01**
